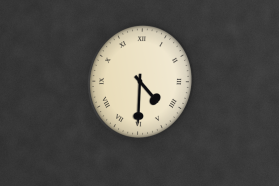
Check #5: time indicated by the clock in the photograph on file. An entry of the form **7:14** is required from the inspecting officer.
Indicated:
**4:30**
